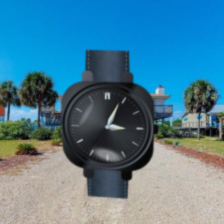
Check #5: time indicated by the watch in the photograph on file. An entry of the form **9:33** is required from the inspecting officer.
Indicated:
**3:04**
